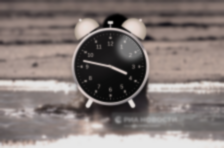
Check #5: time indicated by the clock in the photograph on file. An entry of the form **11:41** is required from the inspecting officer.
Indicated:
**3:47**
